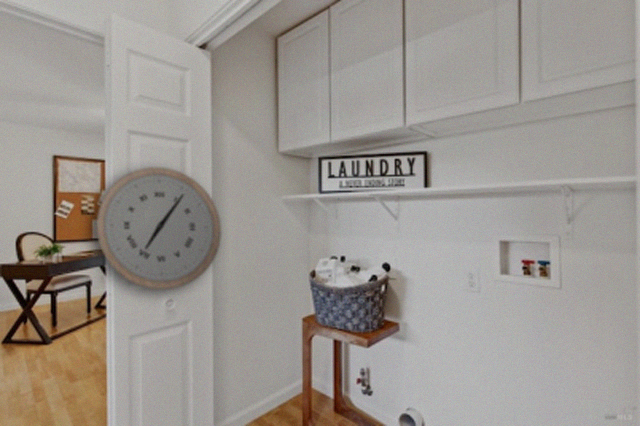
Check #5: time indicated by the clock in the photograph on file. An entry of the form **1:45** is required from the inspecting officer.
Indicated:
**7:06**
